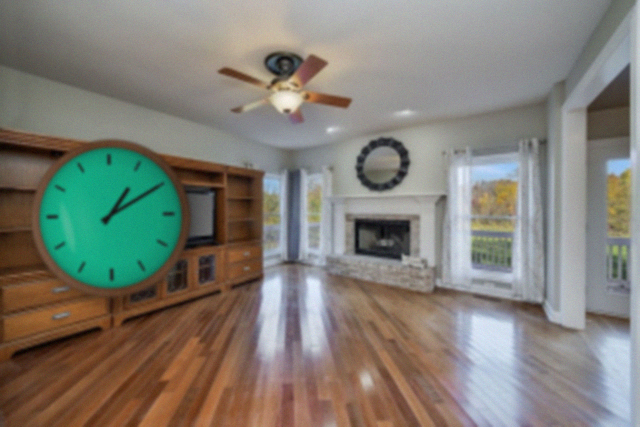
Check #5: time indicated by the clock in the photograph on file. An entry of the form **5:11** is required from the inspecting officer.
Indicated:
**1:10**
